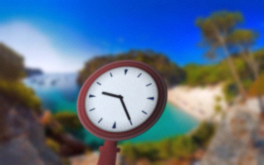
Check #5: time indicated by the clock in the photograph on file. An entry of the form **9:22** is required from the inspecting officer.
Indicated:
**9:25**
